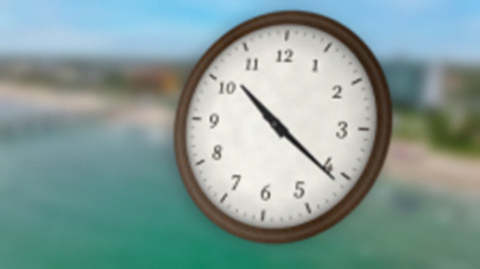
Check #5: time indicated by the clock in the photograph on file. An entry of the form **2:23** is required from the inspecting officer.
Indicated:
**10:21**
